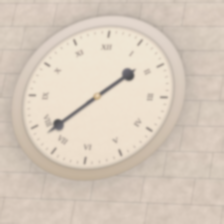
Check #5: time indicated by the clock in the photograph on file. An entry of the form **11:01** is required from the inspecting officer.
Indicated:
**1:38**
